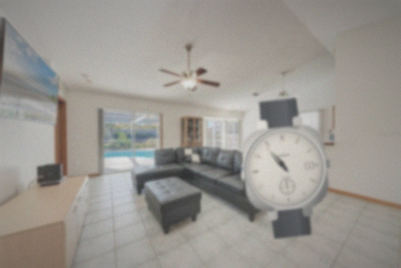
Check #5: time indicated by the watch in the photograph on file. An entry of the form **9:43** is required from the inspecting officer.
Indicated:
**10:54**
